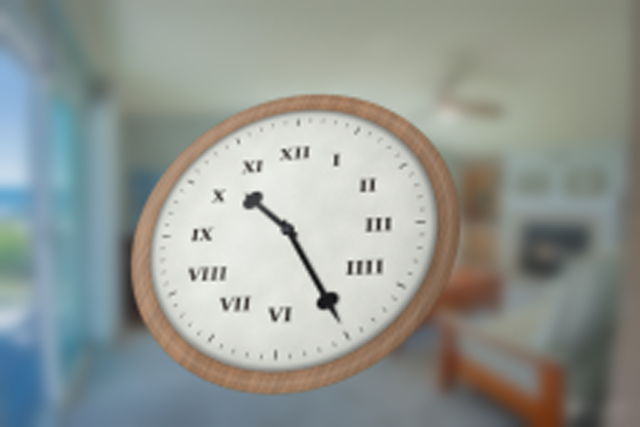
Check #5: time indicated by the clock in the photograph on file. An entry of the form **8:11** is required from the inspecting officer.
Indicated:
**10:25**
